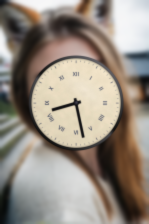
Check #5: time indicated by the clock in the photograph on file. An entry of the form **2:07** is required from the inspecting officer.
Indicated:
**8:28**
